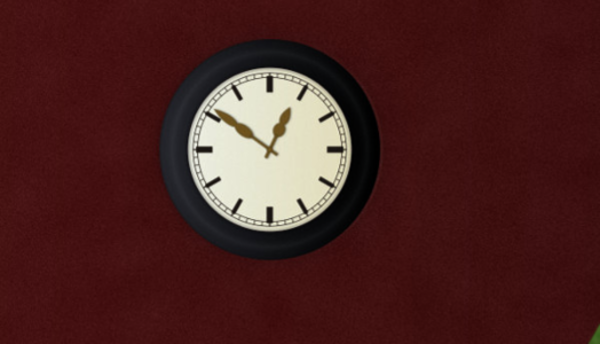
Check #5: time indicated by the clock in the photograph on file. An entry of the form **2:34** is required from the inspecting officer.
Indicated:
**12:51**
